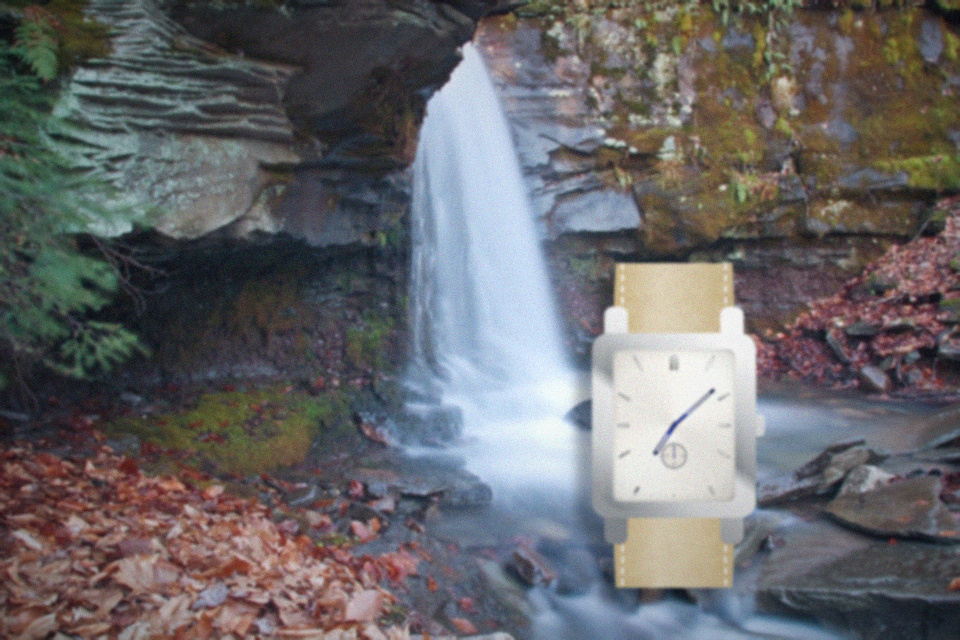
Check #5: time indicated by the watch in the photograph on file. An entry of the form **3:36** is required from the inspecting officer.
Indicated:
**7:08**
